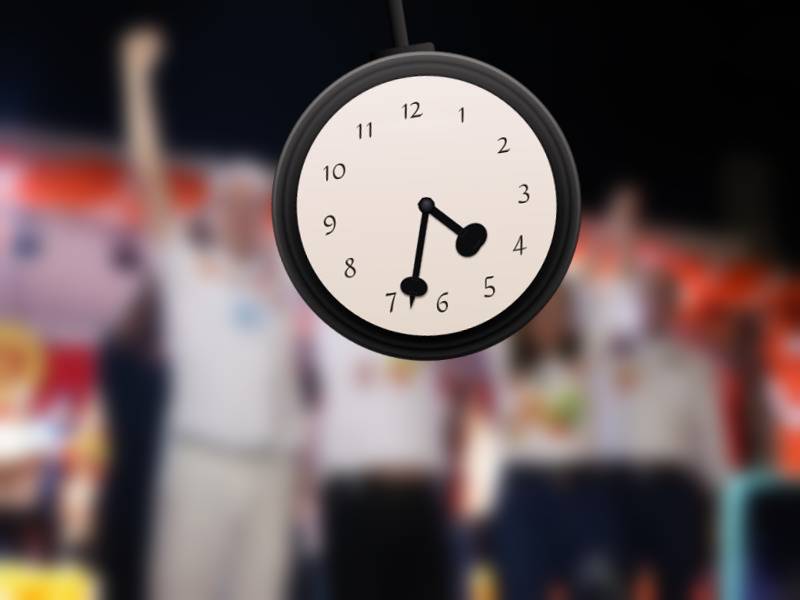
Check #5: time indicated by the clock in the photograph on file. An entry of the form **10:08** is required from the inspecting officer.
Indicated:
**4:33**
